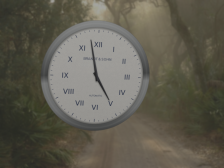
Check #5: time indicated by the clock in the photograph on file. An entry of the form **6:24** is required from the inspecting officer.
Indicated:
**4:58**
